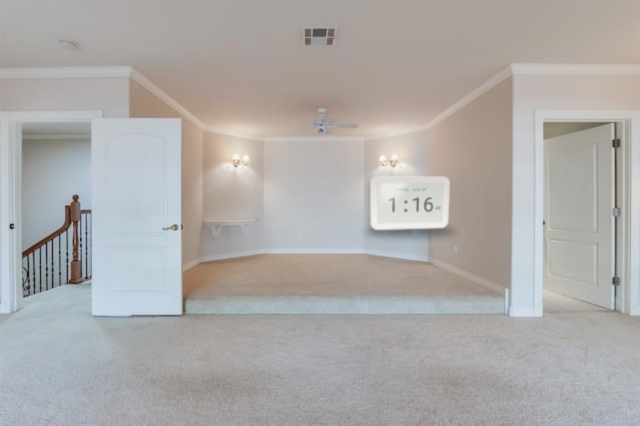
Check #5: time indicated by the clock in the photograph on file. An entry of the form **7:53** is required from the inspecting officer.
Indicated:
**1:16**
